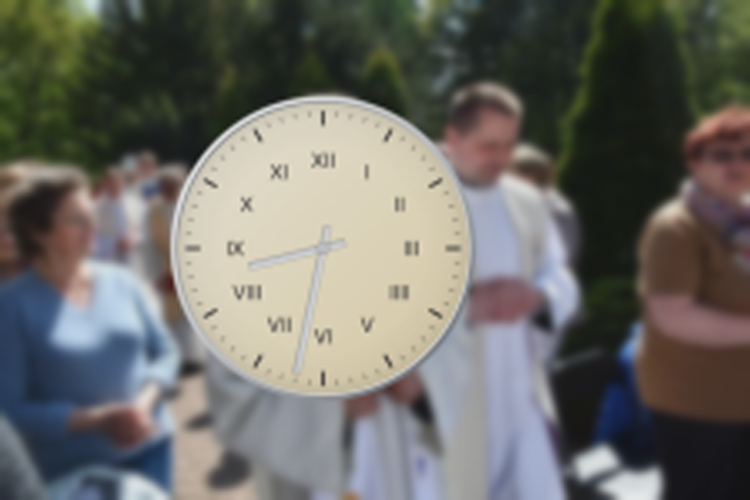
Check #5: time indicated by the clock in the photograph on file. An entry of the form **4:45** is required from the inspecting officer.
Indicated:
**8:32**
